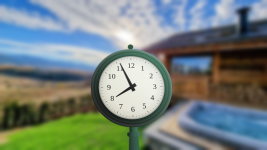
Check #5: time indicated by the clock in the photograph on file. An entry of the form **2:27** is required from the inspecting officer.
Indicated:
**7:56**
